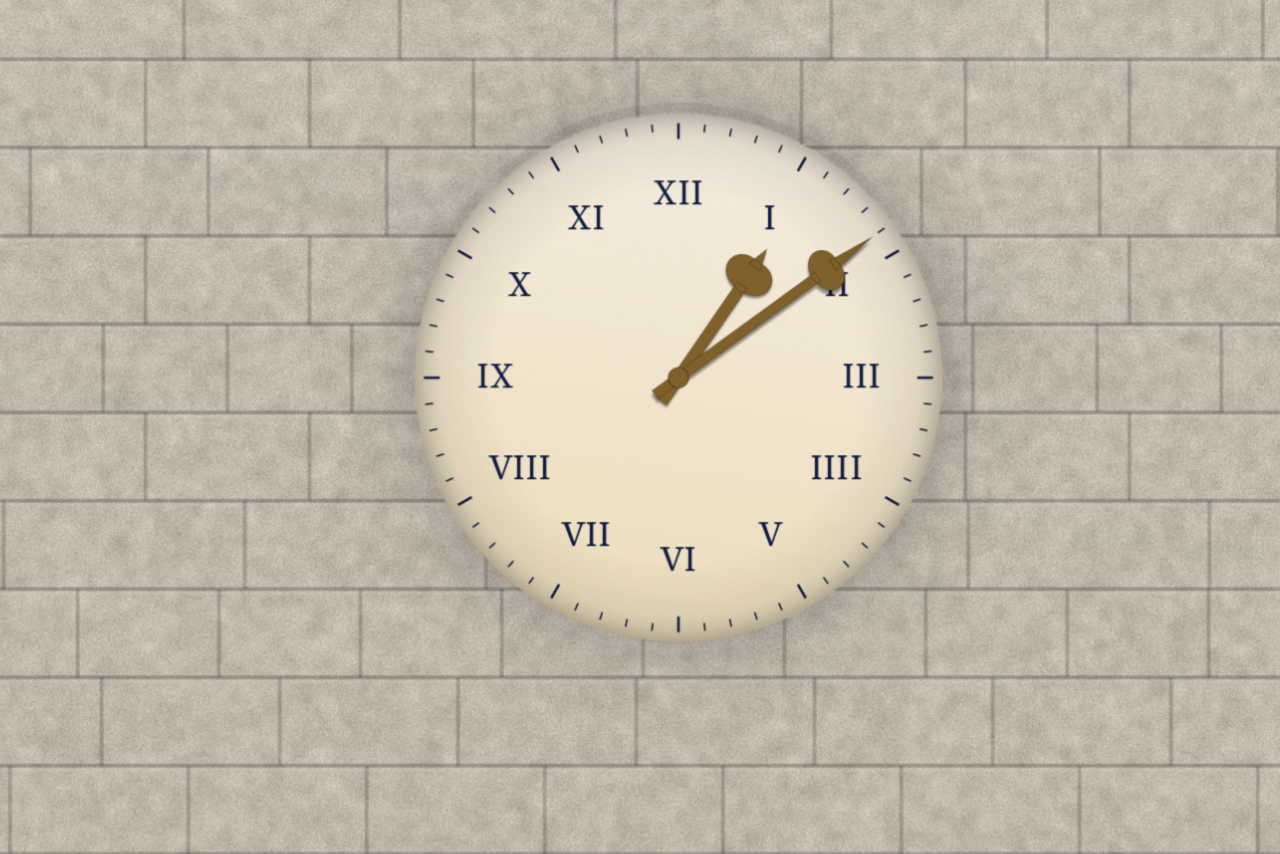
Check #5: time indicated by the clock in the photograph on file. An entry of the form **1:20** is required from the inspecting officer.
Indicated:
**1:09**
